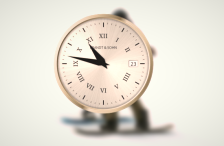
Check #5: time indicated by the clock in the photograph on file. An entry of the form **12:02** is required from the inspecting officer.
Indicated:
**10:47**
